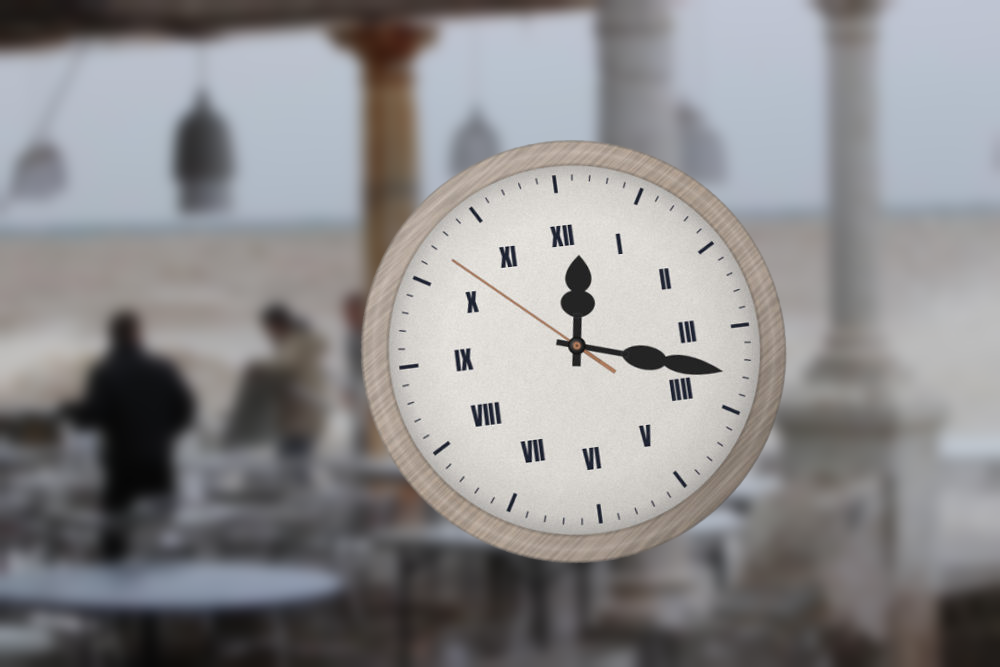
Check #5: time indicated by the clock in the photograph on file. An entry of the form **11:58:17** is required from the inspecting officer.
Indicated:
**12:17:52**
